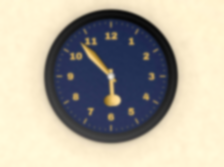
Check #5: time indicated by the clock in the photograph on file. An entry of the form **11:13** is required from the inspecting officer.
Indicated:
**5:53**
